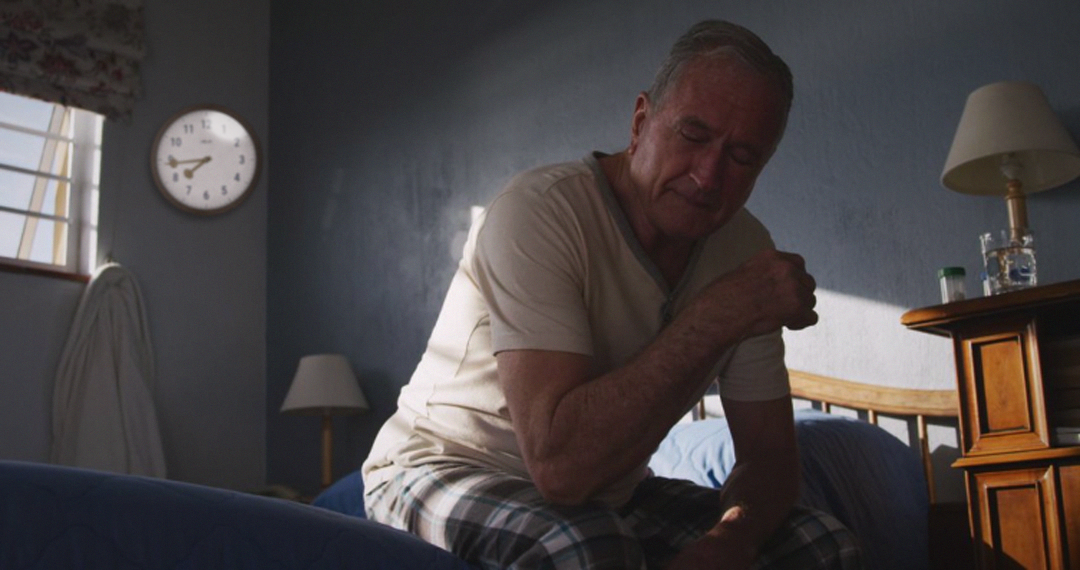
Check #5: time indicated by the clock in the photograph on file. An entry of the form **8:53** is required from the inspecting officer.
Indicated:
**7:44**
